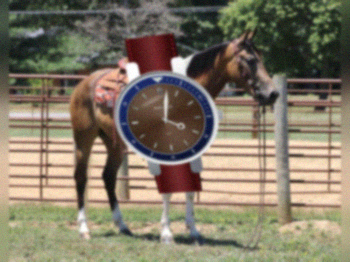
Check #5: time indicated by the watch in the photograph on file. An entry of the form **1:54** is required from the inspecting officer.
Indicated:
**4:02**
